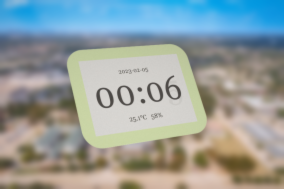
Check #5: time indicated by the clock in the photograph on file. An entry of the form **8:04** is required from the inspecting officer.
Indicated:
**0:06**
